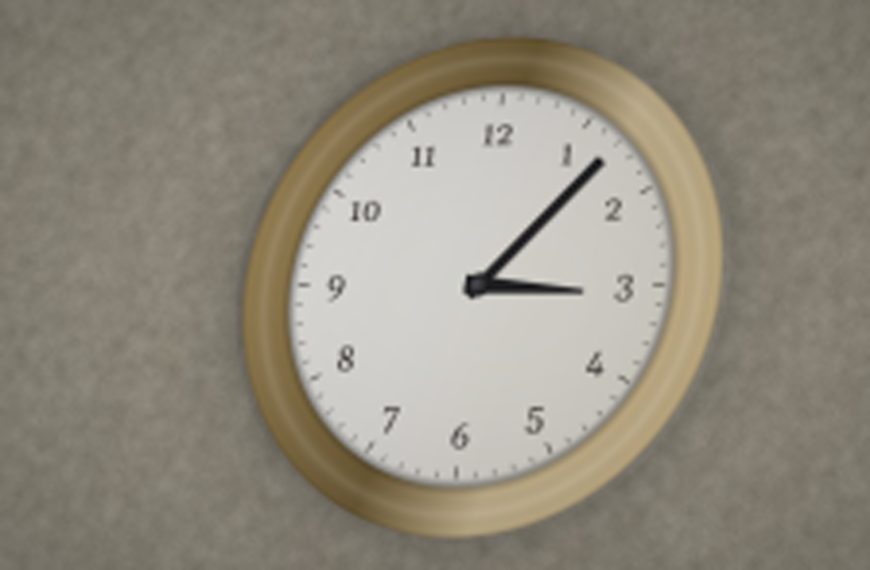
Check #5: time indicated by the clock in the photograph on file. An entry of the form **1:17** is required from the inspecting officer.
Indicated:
**3:07**
